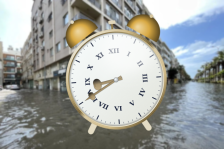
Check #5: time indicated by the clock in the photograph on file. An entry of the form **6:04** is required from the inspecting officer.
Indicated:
**8:40**
